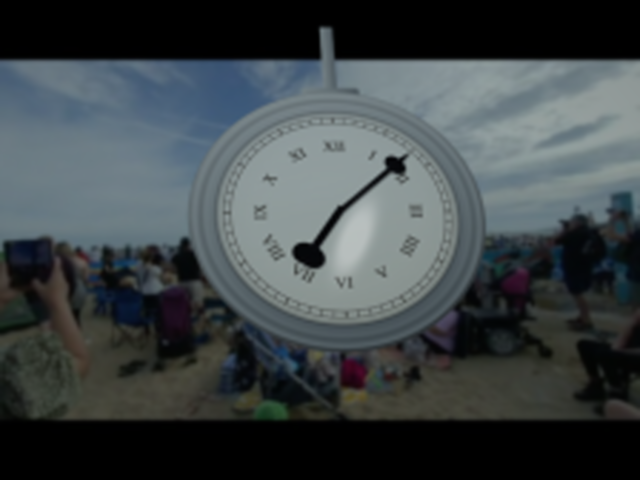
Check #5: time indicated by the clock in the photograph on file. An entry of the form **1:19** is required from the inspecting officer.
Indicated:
**7:08**
